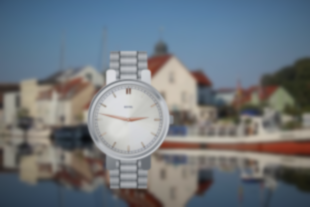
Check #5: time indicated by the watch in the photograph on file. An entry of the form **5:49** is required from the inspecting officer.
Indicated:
**2:47**
